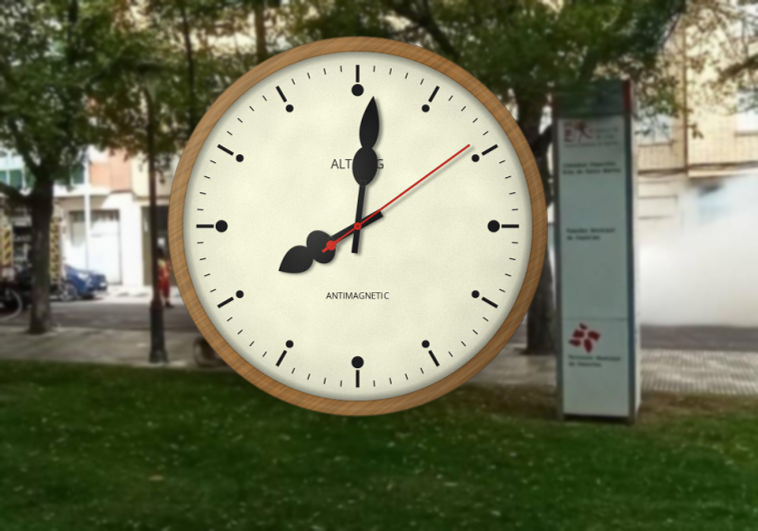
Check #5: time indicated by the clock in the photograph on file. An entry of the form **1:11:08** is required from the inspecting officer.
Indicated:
**8:01:09**
